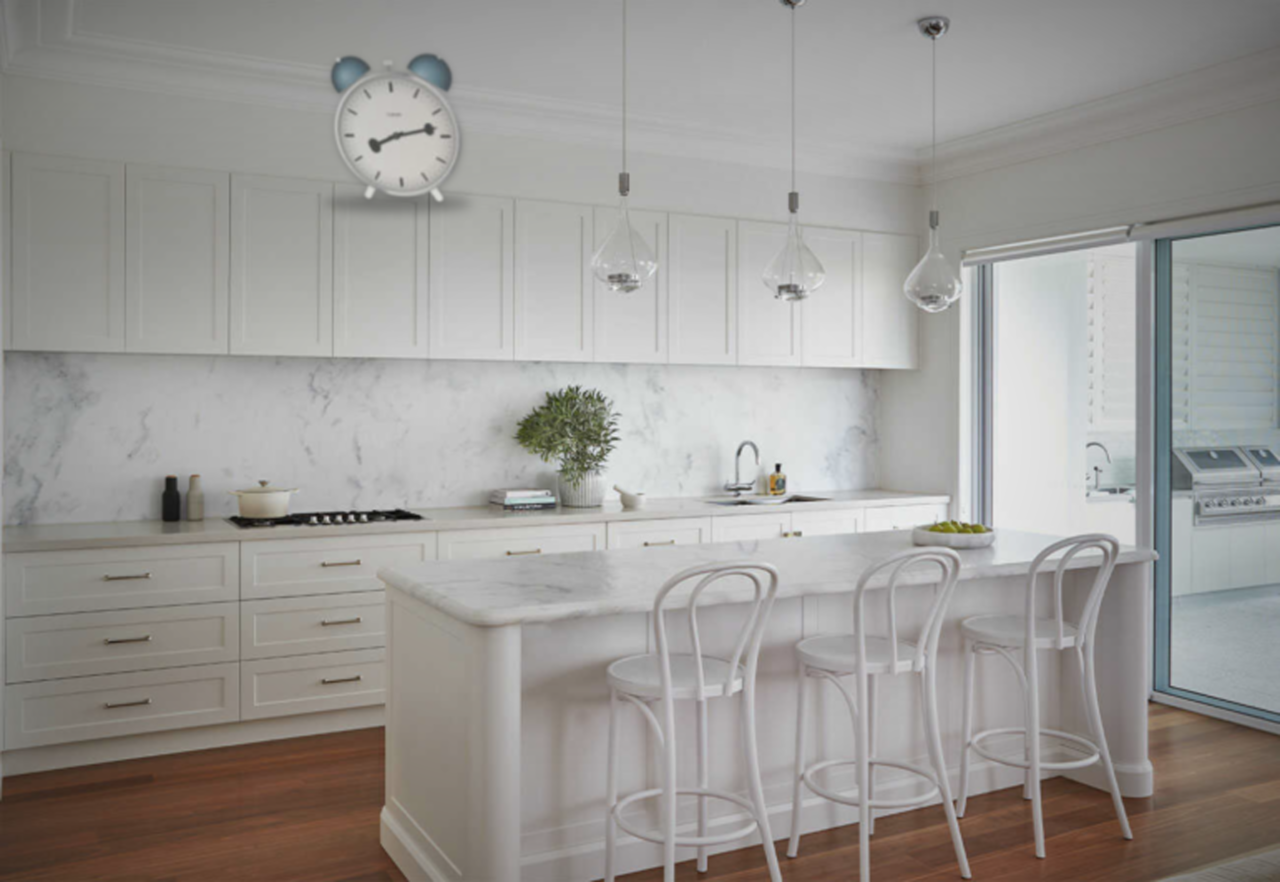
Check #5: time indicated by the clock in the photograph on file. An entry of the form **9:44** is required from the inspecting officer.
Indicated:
**8:13**
